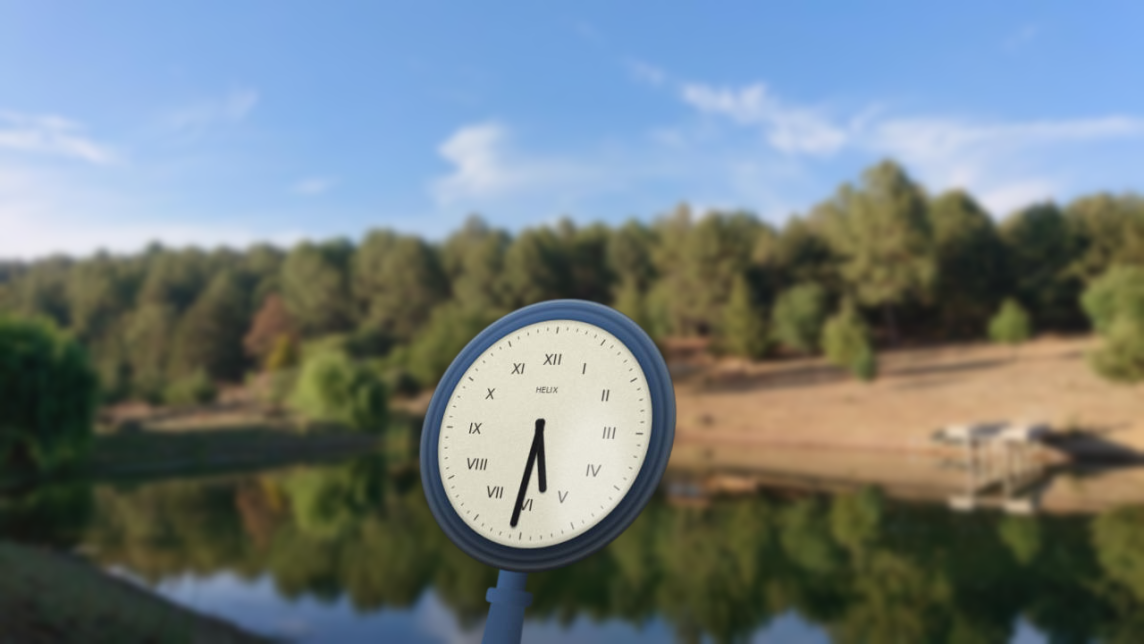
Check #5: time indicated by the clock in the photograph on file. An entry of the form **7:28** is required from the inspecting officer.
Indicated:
**5:31**
